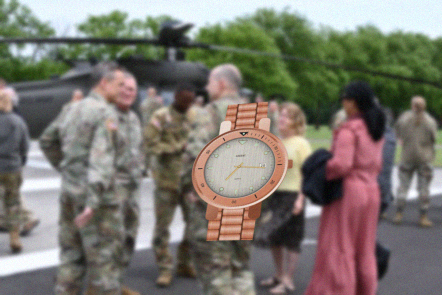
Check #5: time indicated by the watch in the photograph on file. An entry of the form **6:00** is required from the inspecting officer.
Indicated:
**7:16**
